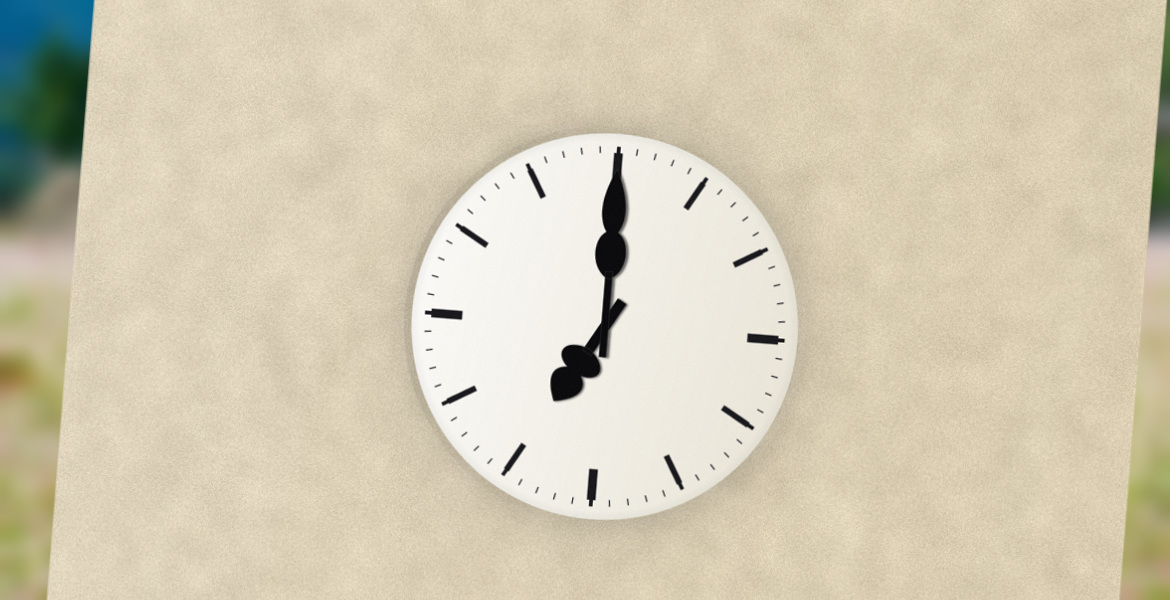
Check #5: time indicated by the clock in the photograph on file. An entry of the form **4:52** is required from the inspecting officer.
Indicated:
**7:00**
